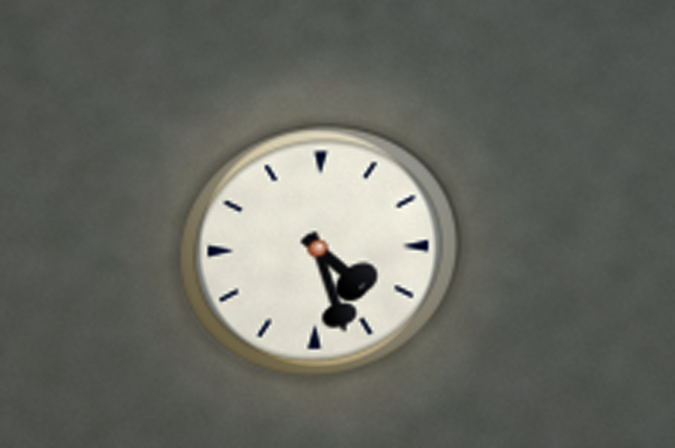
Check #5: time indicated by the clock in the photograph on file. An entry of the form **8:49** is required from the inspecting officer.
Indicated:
**4:27**
